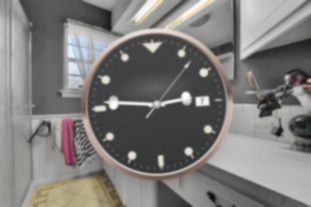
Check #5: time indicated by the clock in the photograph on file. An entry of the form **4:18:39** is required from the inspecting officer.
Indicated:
**2:46:07**
